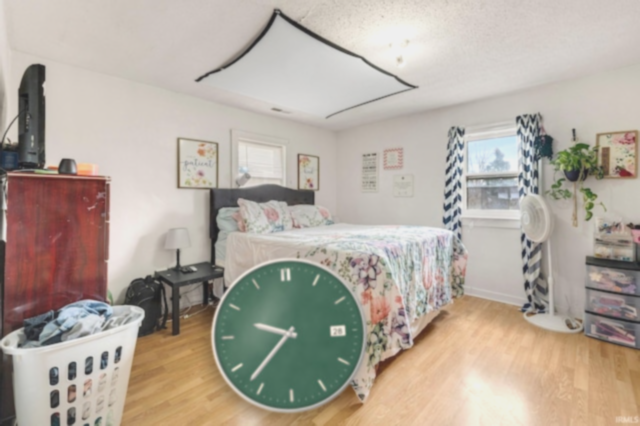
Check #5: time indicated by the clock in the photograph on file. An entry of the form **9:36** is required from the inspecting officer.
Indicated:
**9:37**
